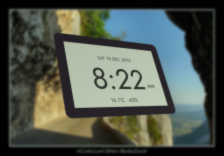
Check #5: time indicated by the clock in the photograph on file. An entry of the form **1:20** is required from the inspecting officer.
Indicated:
**8:22**
